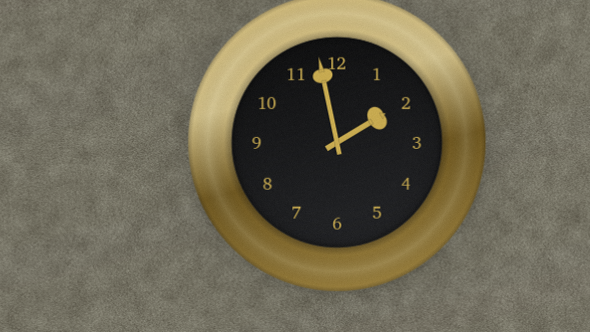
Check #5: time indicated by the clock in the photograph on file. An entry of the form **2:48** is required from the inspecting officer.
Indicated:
**1:58**
